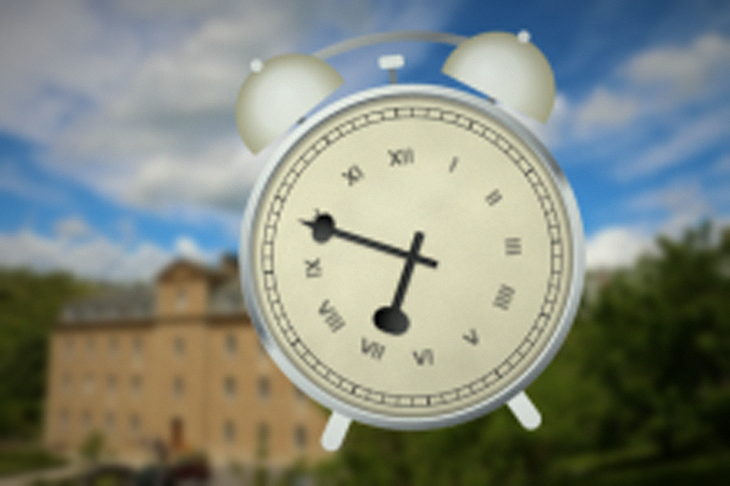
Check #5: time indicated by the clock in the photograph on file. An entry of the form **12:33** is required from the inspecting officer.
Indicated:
**6:49**
